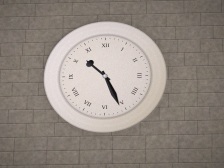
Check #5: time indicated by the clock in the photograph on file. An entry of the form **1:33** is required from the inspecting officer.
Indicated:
**10:26**
